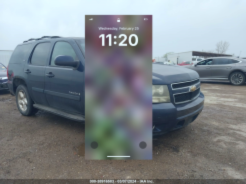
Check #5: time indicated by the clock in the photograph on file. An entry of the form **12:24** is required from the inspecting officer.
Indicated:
**11:20**
